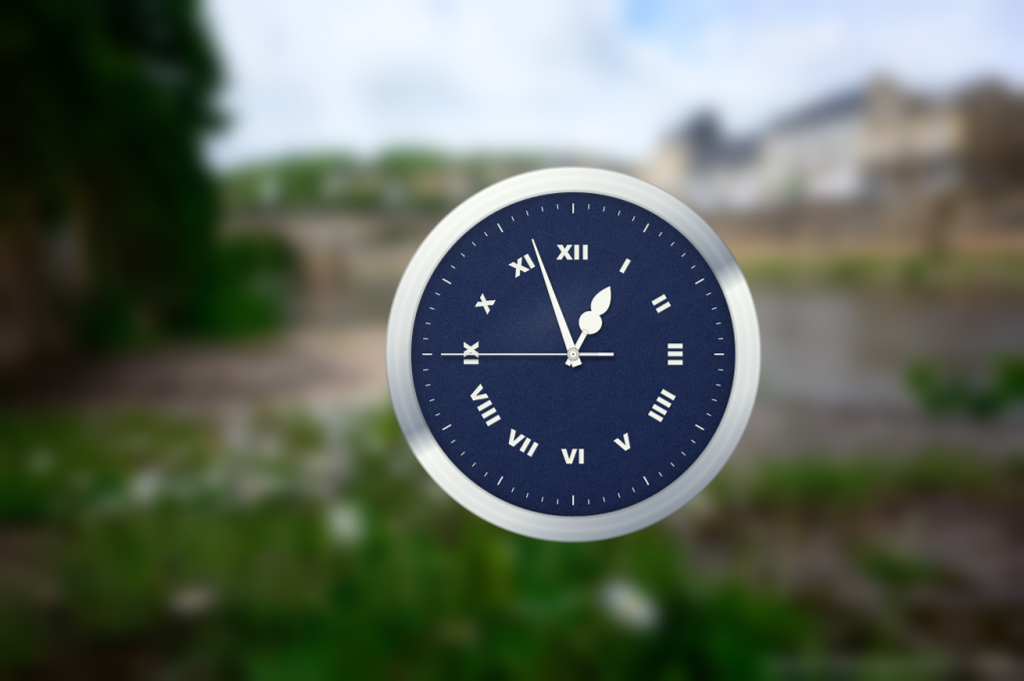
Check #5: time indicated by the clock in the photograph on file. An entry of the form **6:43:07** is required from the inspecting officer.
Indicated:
**12:56:45**
